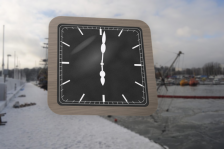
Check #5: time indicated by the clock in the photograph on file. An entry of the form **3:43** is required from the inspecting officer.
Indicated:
**6:01**
